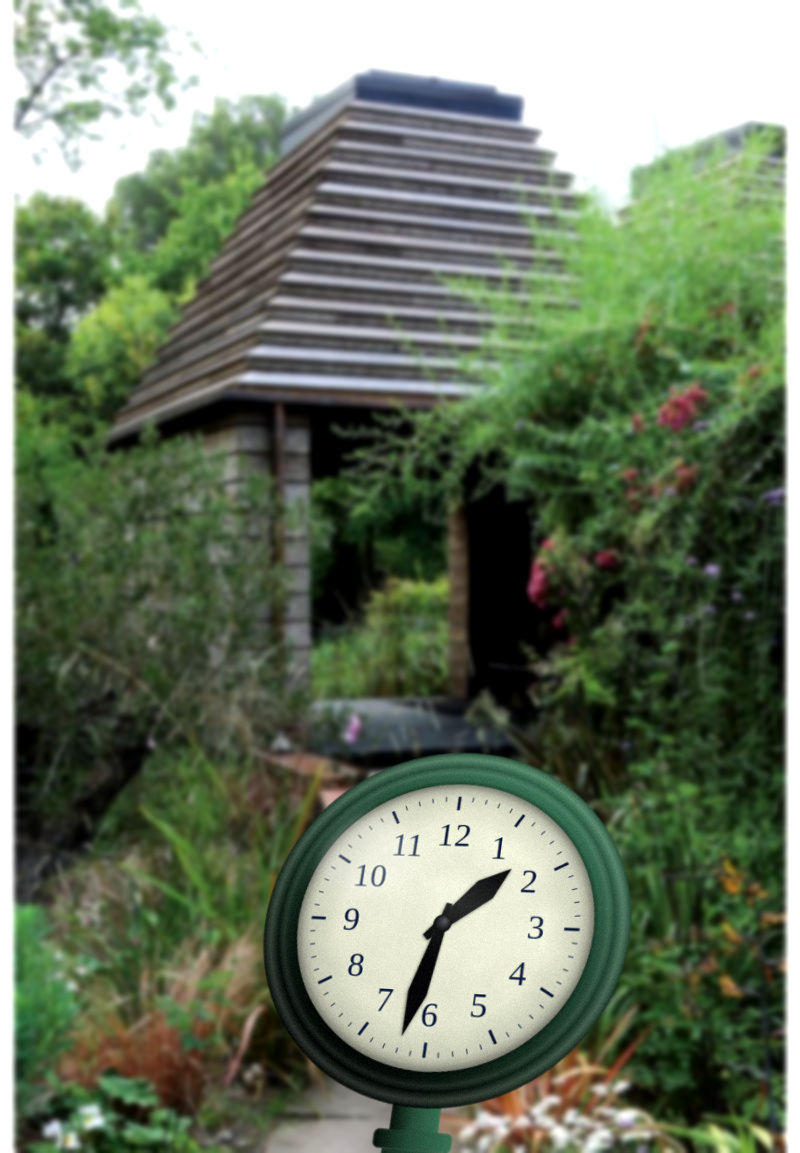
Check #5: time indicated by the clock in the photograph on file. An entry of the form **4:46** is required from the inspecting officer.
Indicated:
**1:32**
